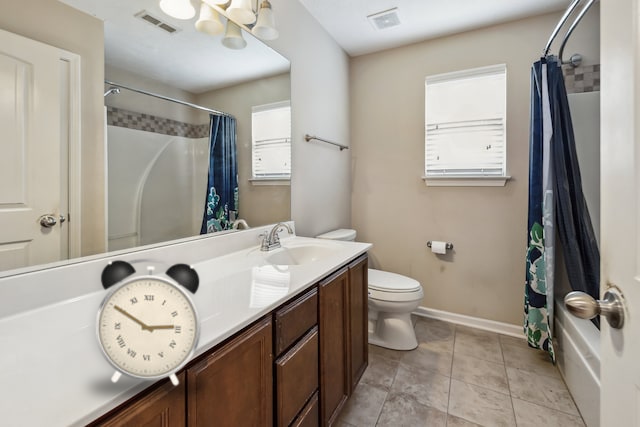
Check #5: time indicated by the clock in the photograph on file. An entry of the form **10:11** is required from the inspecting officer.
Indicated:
**2:50**
